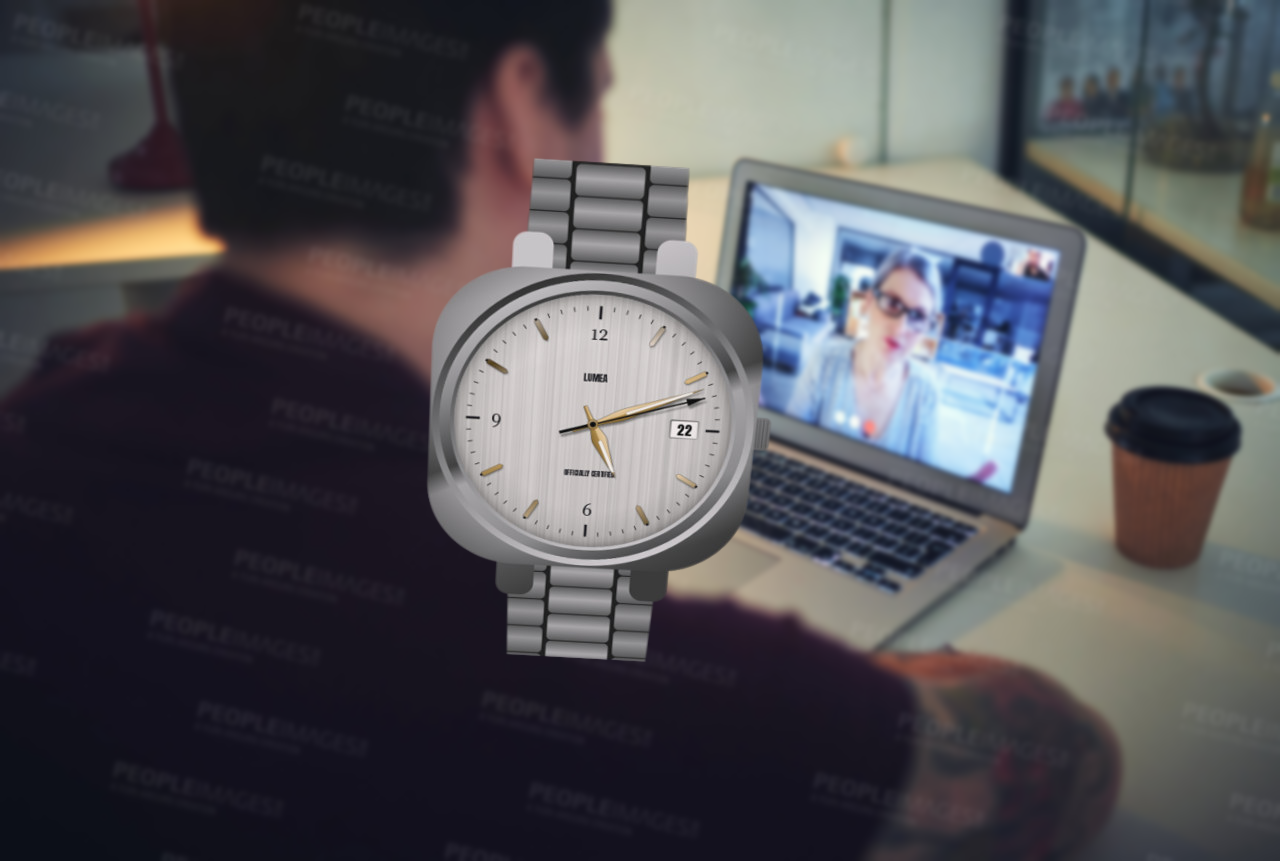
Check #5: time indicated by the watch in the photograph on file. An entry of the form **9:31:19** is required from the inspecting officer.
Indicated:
**5:11:12**
